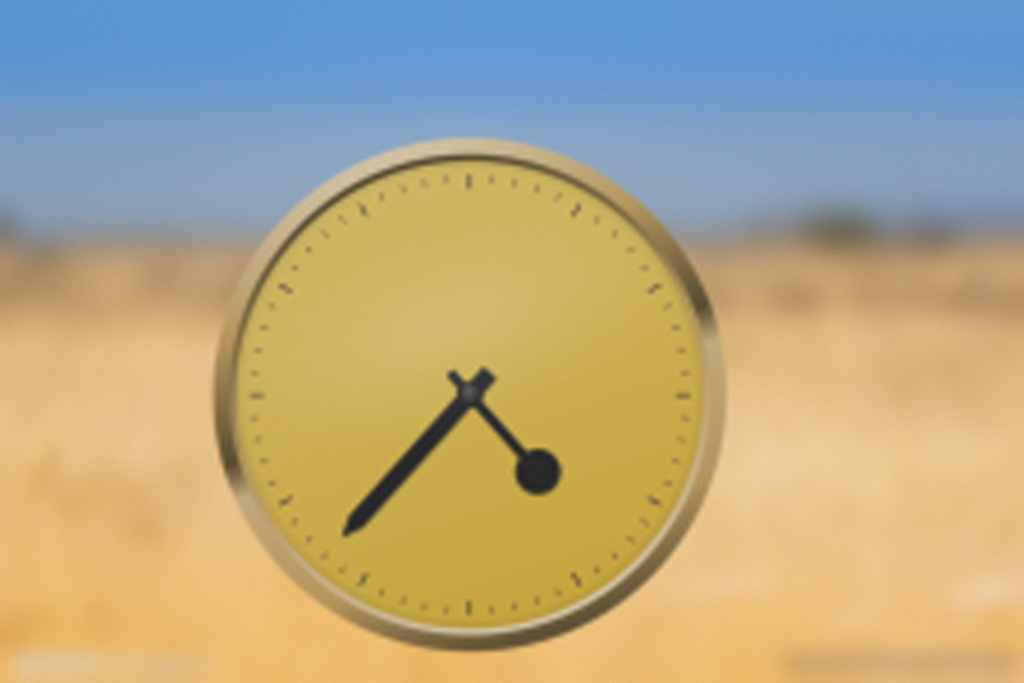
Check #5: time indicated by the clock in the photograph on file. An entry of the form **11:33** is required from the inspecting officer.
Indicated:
**4:37**
